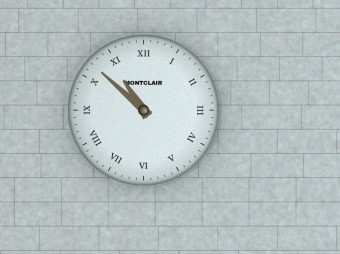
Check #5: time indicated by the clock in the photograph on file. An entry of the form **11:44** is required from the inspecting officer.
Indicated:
**10:52**
